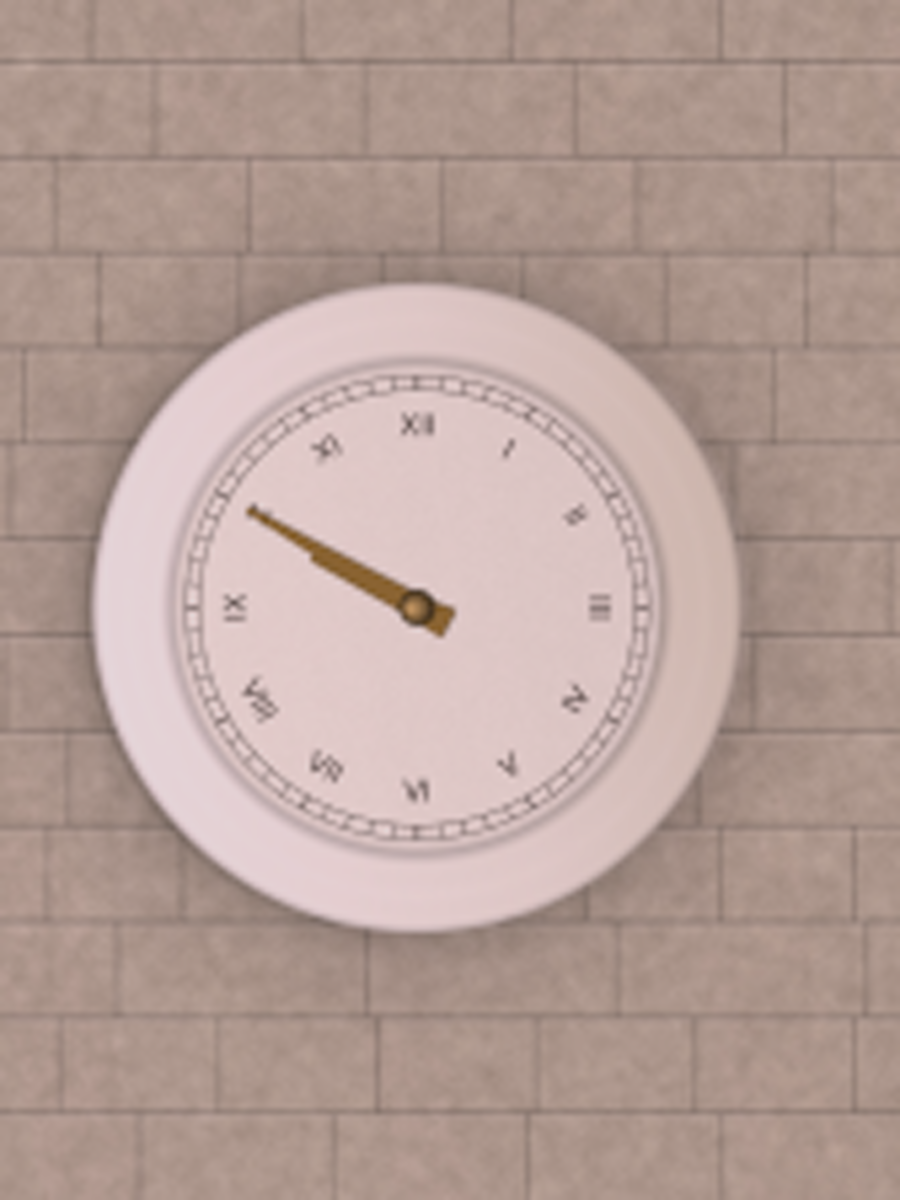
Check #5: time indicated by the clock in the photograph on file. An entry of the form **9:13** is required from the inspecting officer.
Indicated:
**9:50**
